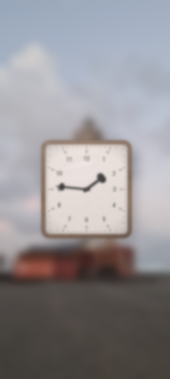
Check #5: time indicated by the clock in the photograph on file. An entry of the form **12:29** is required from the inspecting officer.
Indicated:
**1:46**
